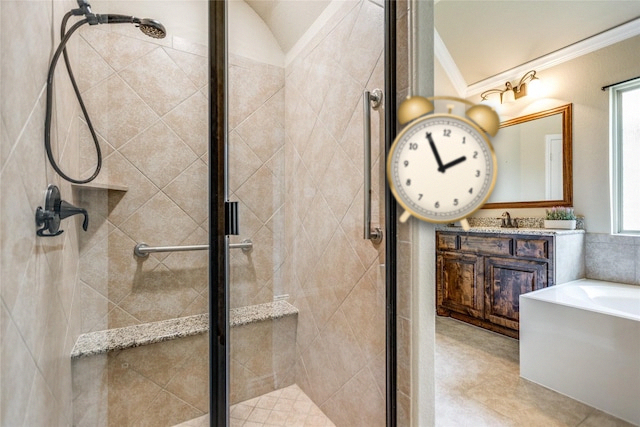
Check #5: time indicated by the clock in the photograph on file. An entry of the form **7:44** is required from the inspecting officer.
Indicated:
**1:55**
